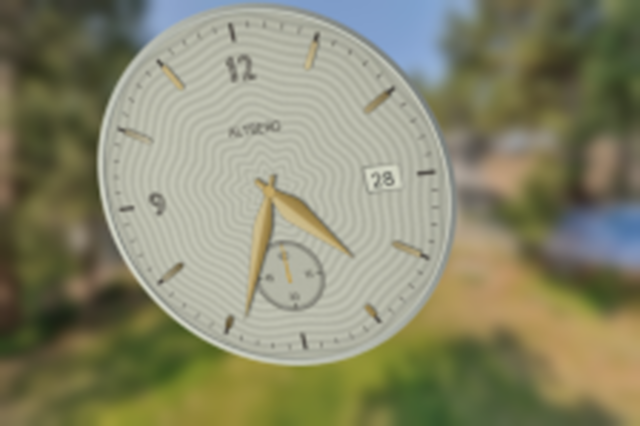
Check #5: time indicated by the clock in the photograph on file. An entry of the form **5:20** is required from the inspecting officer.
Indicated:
**4:34**
